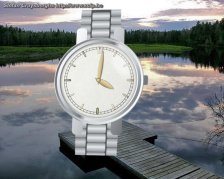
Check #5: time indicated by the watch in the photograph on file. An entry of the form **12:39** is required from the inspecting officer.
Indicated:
**4:01**
